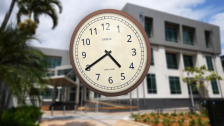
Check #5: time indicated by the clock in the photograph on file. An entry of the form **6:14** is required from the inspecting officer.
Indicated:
**4:40**
